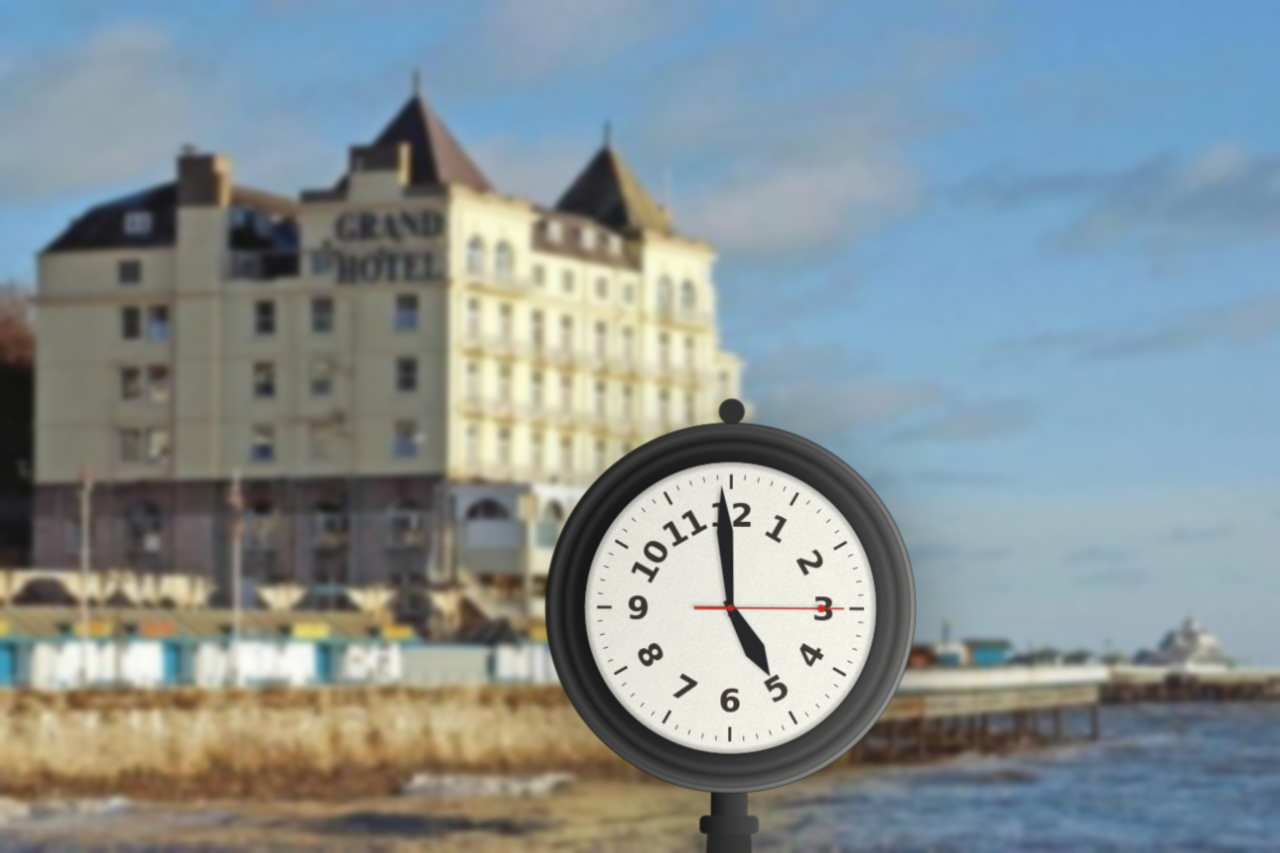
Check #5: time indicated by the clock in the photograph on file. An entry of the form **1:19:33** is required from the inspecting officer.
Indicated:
**4:59:15**
